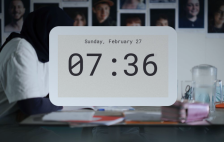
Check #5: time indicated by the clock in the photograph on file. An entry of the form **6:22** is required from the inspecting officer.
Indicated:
**7:36**
